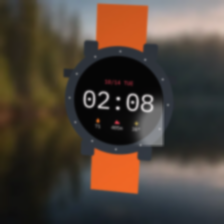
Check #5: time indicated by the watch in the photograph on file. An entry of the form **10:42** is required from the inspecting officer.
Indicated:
**2:08**
